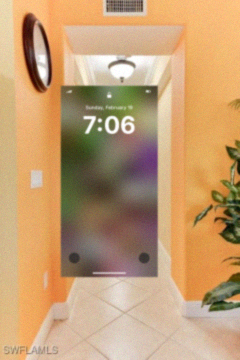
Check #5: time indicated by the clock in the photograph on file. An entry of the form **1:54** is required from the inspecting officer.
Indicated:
**7:06**
